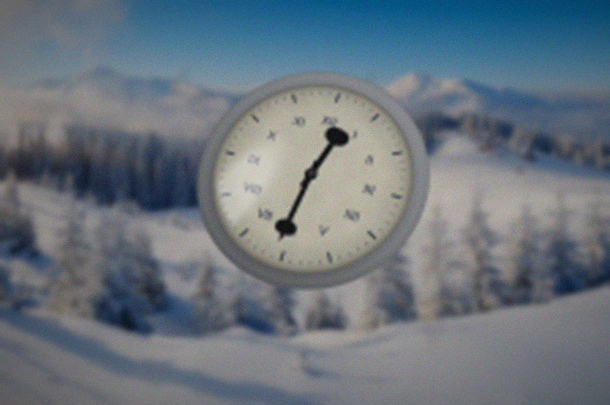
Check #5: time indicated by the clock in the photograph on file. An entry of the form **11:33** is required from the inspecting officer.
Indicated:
**12:31**
